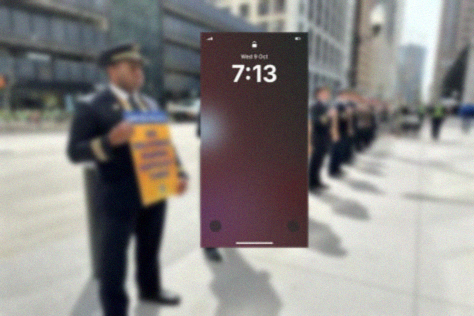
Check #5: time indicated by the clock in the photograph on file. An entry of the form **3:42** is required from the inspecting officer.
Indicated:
**7:13**
